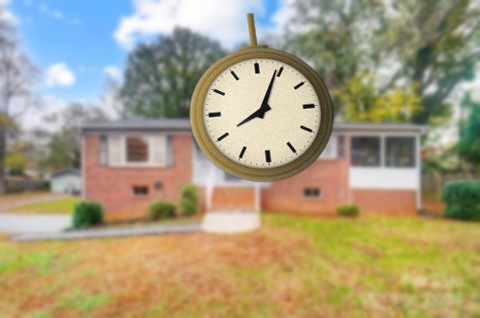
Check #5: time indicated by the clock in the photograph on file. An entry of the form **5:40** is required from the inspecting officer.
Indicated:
**8:04**
